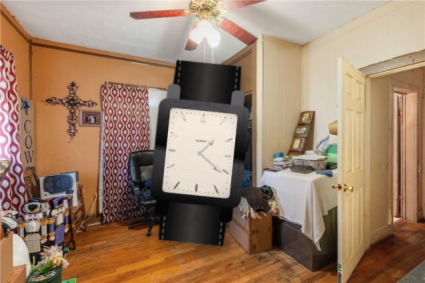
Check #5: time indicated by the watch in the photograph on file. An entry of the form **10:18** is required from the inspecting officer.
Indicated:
**1:21**
